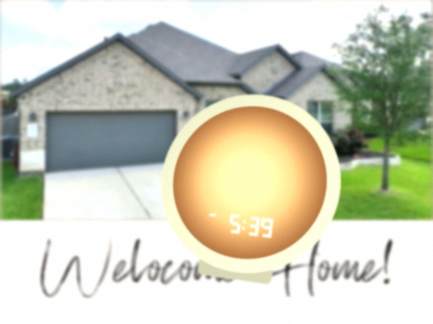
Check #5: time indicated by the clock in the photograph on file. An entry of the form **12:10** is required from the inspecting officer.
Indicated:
**5:39**
